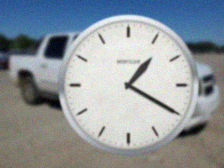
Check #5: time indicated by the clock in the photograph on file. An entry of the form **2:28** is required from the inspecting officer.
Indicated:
**1:20**
